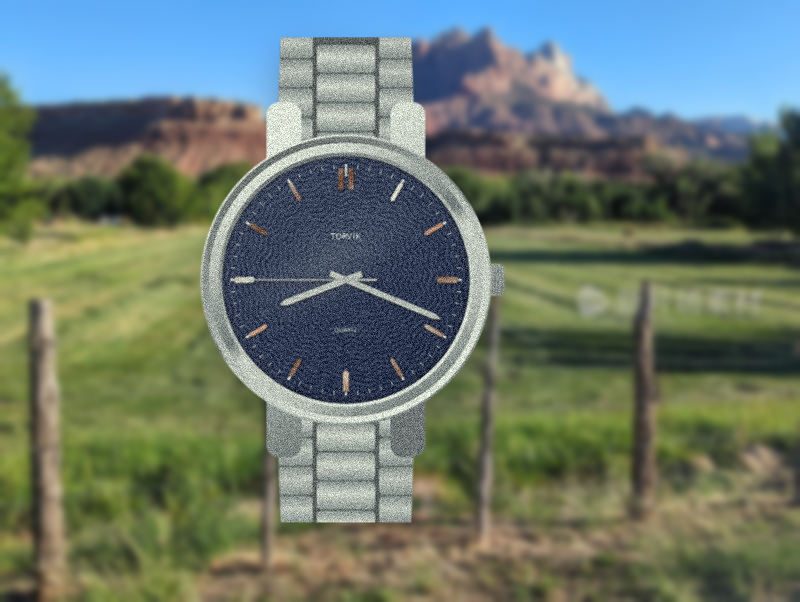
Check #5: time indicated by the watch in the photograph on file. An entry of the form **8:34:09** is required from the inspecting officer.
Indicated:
**8:18:45**
